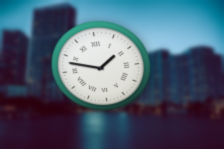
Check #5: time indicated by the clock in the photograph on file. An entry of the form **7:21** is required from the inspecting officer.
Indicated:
**1:48**
